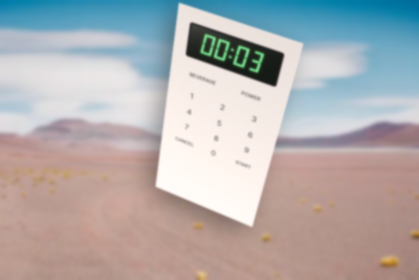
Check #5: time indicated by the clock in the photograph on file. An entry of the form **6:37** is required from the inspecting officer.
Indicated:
**0:03**
